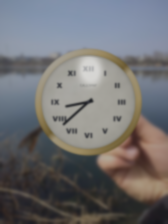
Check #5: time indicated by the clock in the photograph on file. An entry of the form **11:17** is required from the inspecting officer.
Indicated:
**8:38**
